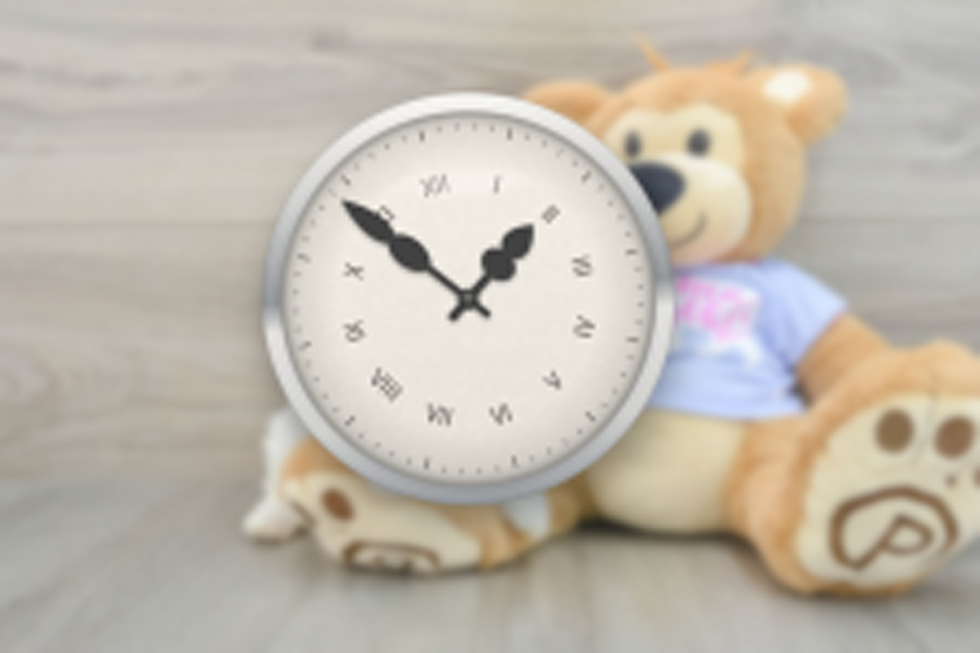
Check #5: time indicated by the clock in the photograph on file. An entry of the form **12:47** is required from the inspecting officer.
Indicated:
**1:54**
